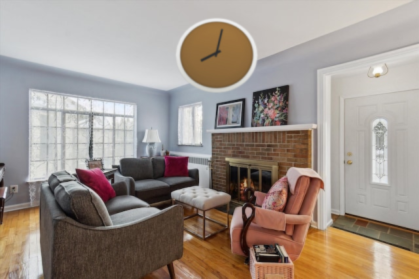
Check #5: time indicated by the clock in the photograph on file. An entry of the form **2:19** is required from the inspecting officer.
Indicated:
**8:02**
